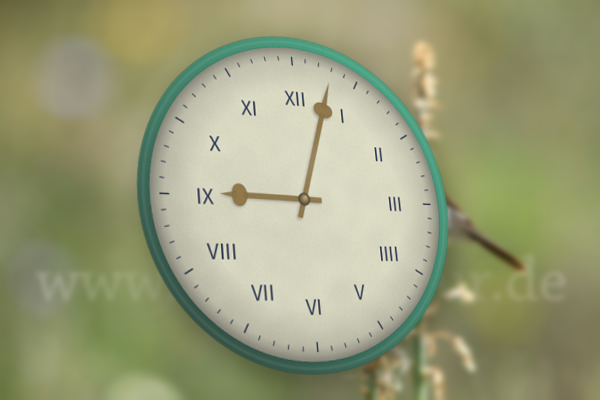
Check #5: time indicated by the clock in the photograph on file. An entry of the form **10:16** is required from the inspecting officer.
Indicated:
**9:03**
